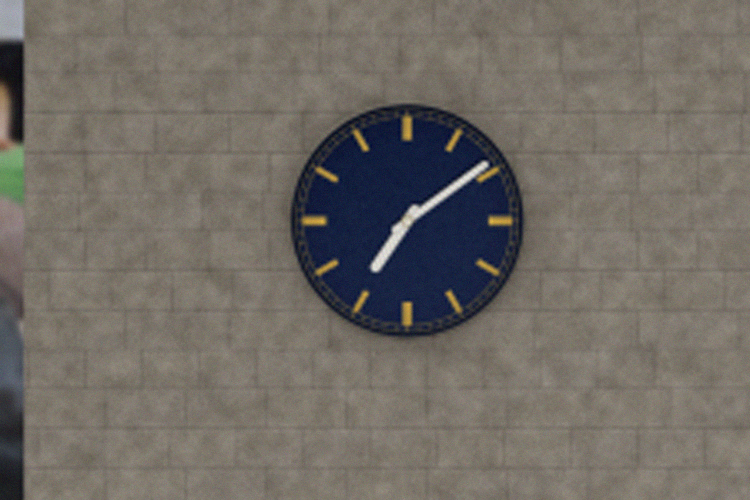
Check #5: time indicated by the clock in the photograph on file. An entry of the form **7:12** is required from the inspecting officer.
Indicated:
**7:09**
